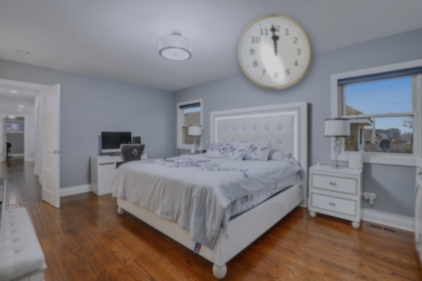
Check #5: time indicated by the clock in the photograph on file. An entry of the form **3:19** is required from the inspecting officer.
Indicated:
**11:59**
